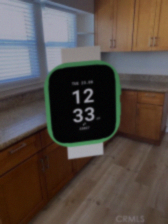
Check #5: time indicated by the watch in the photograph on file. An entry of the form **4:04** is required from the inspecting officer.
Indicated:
**12:33**
